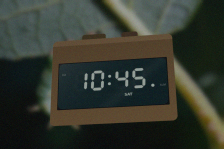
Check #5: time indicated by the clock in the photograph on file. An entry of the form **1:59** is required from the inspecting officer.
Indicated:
**10:45**
